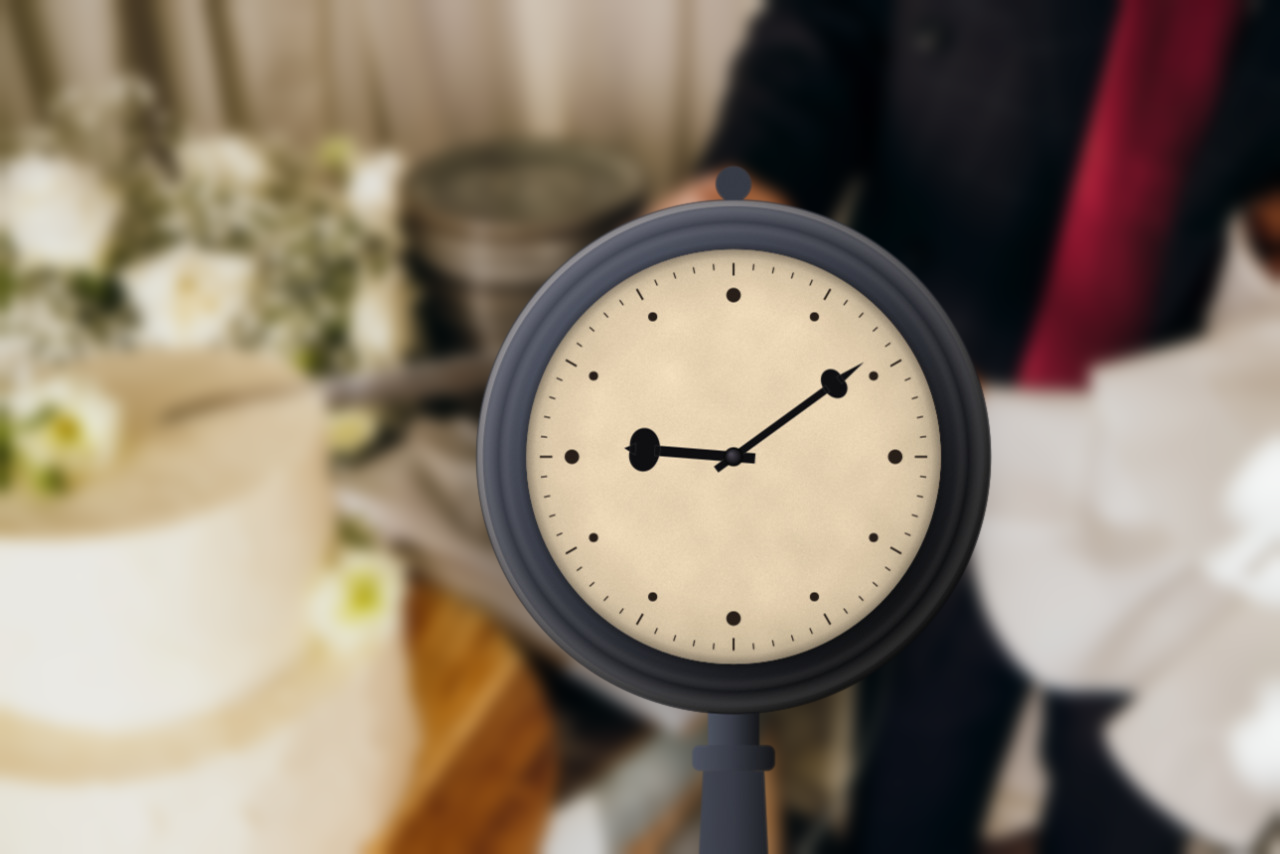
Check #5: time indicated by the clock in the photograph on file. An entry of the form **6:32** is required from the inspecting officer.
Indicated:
**9:09**
